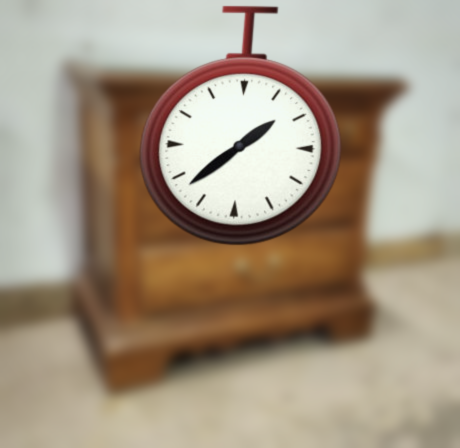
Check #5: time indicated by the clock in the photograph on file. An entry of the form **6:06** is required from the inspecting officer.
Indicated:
**1:38**
